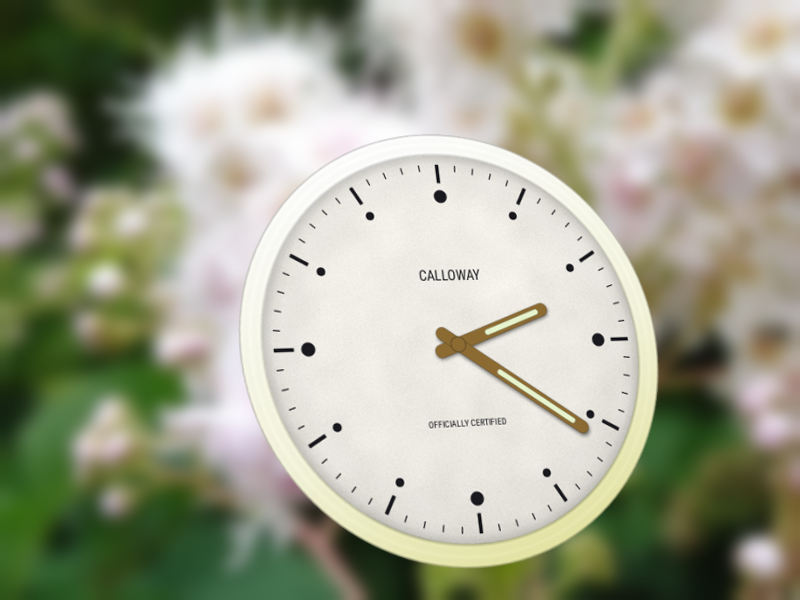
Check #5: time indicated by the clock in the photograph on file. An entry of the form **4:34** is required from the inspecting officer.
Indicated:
**2:21**
